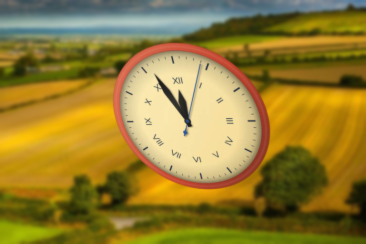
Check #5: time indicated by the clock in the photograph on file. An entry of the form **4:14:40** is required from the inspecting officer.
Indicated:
**11:56:04**
